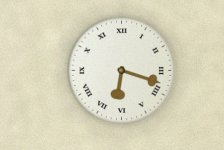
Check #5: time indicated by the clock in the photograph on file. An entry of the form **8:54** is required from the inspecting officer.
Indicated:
**6:18**
